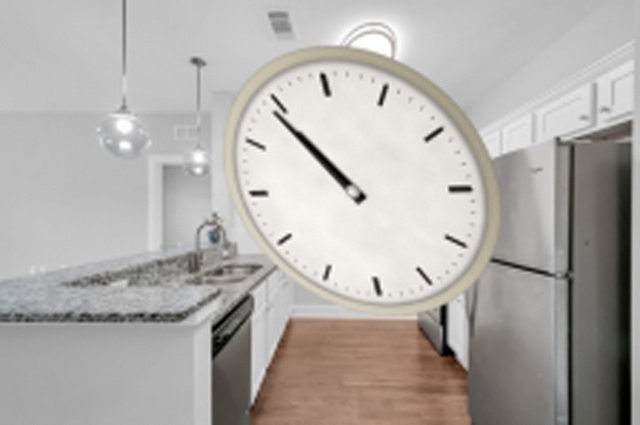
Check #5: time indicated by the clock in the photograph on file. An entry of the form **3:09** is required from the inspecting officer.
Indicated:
**10:54**
